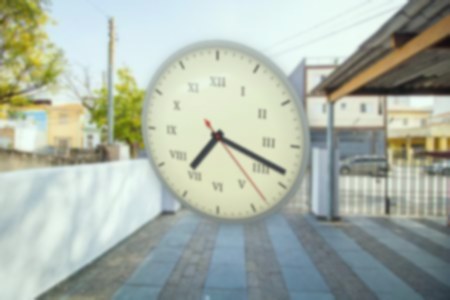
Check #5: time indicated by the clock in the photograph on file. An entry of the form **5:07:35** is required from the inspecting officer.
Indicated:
**7:18:23**
